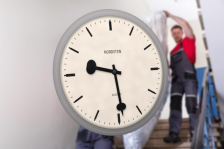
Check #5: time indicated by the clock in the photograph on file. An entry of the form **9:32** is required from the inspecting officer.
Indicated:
**9:29**
